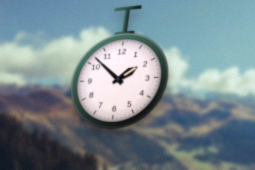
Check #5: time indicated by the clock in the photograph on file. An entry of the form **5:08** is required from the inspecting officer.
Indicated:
**1:52**
